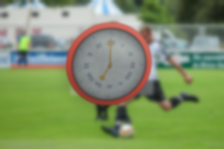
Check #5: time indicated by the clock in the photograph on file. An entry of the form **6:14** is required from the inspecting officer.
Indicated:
**7:00**
